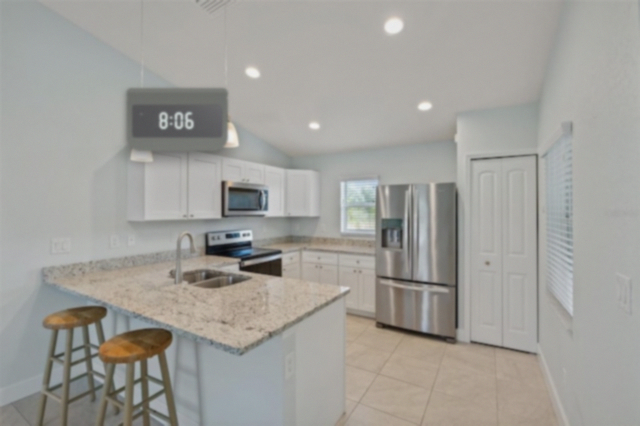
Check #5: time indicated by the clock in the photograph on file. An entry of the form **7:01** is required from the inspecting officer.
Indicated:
**8:06**
